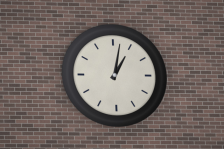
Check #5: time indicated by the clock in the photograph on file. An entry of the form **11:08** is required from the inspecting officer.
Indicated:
**1:02**
